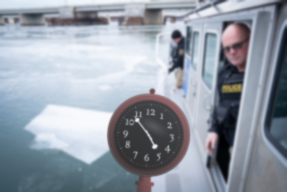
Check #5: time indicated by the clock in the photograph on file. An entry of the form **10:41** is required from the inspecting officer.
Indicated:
**4:53**
